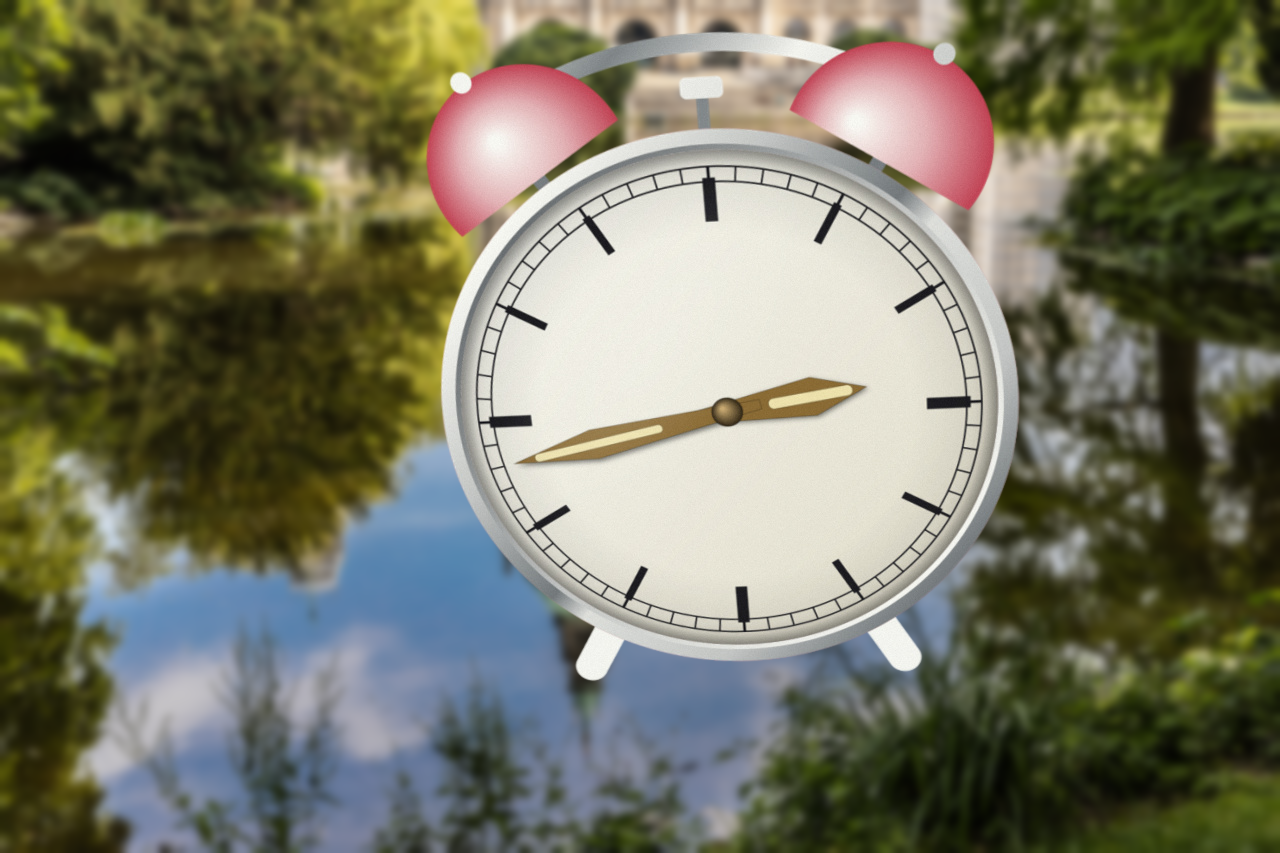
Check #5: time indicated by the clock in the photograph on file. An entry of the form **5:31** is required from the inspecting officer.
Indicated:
**2:43**
